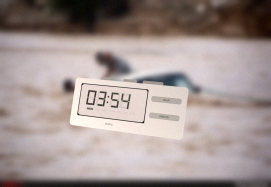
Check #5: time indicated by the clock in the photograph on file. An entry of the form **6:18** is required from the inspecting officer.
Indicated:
**3:54**
